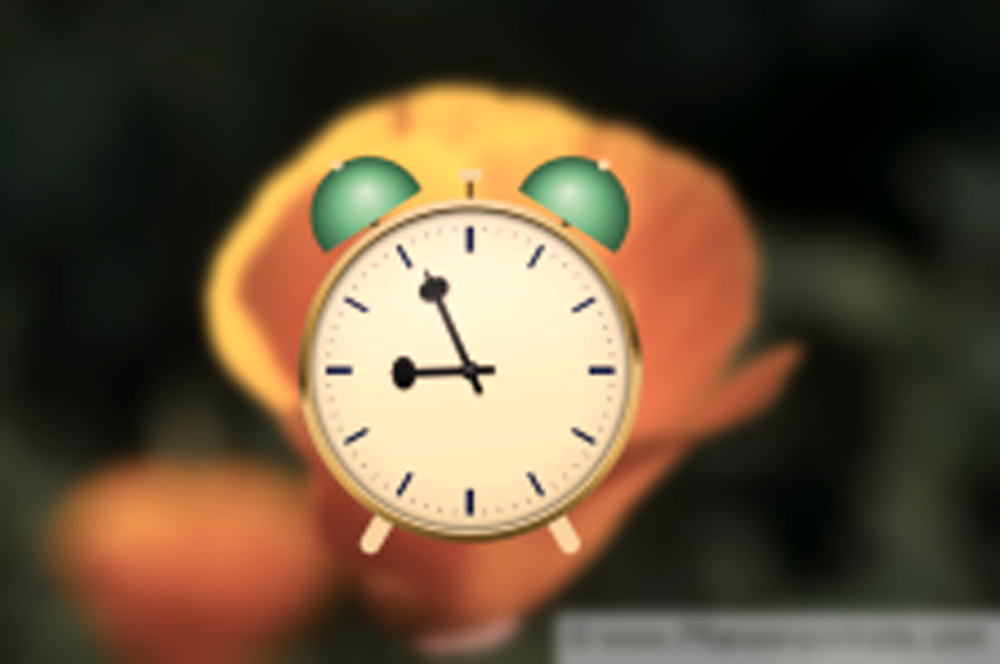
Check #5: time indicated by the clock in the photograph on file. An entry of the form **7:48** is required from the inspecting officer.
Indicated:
**8:56**
